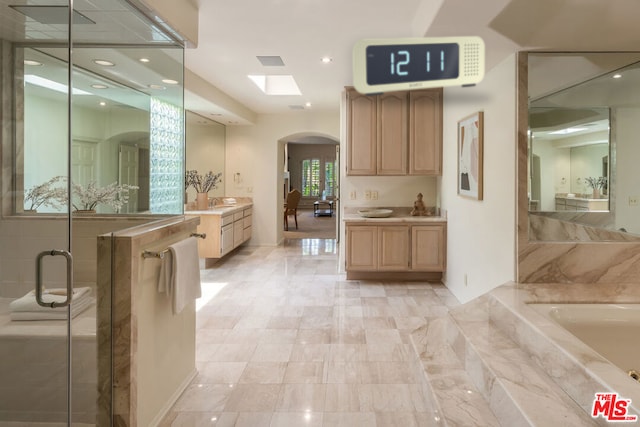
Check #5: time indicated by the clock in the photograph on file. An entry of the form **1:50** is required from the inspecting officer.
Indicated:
**12:11**
